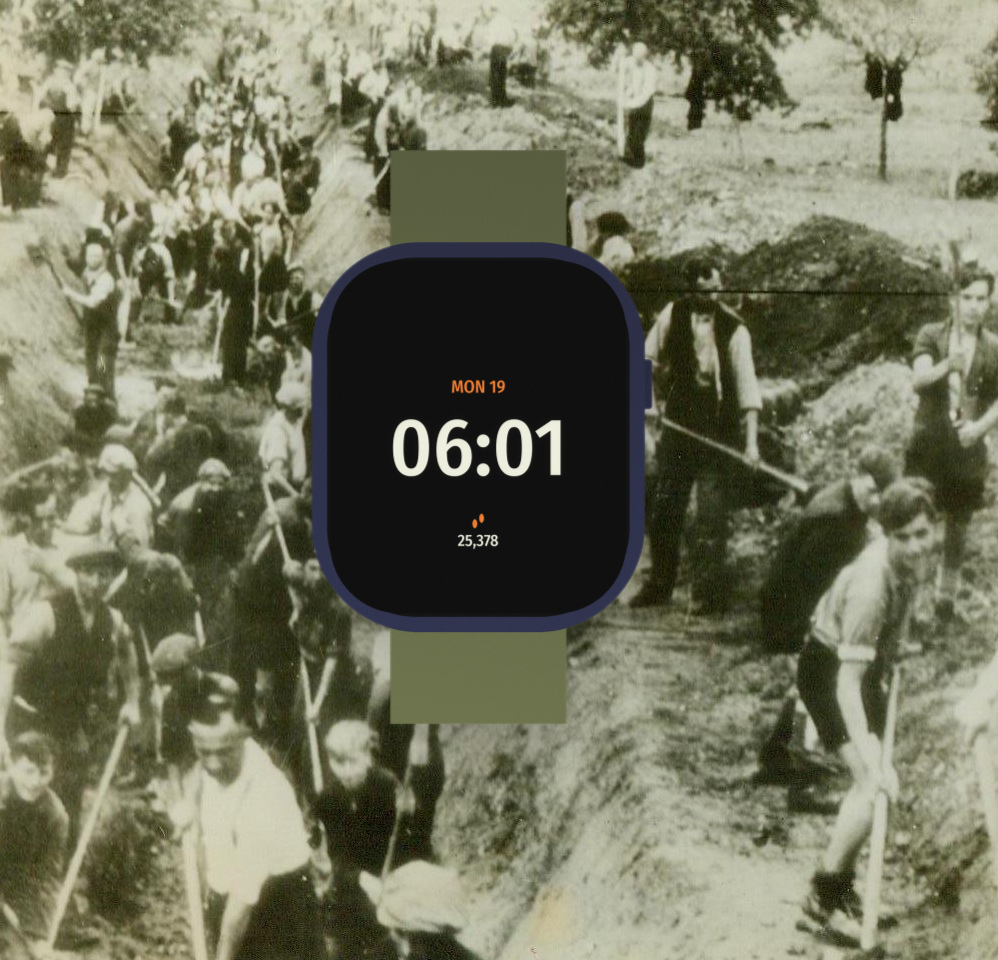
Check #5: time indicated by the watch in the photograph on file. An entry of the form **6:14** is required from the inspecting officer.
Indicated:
**6:01**
